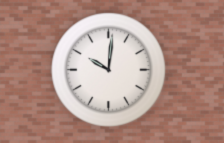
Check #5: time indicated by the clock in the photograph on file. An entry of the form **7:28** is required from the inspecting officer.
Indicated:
**10:01**
